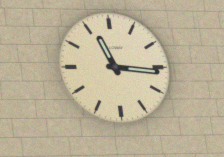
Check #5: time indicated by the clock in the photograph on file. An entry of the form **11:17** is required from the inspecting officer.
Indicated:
**11:16**
